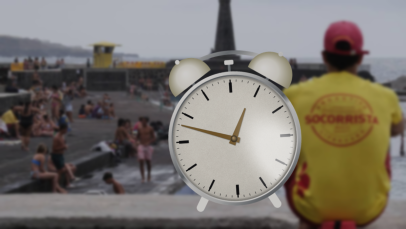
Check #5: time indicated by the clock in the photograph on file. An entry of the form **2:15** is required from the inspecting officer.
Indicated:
**12:48**
